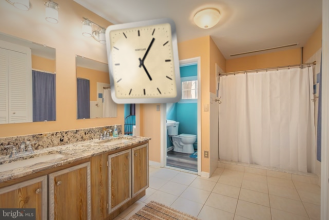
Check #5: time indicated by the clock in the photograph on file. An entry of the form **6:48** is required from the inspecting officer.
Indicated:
**5:06**
